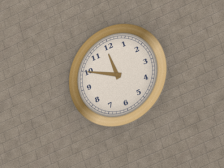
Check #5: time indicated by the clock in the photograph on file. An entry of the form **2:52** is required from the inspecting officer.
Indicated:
**11:50**
